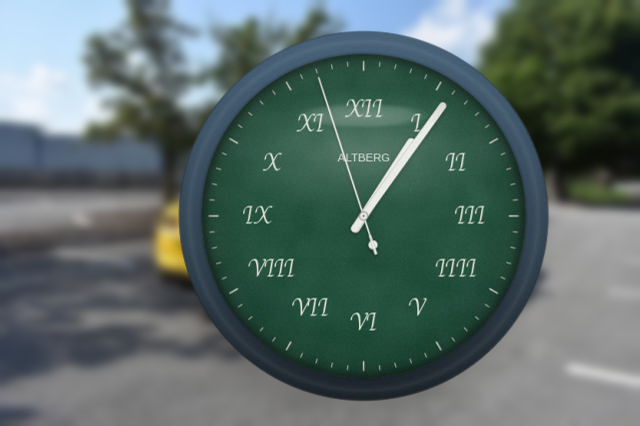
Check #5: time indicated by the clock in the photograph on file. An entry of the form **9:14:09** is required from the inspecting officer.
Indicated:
**1:05:57**
